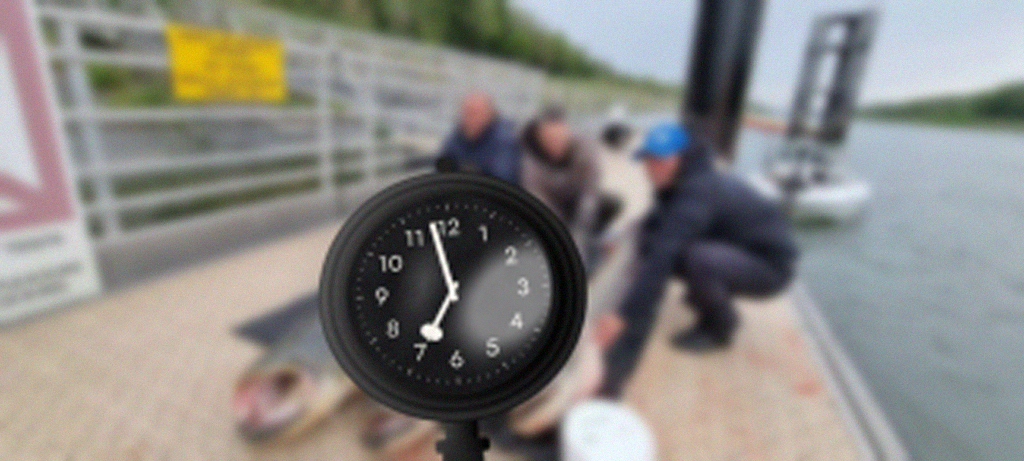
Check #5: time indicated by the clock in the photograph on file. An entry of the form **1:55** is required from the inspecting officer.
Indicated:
**6:58**
